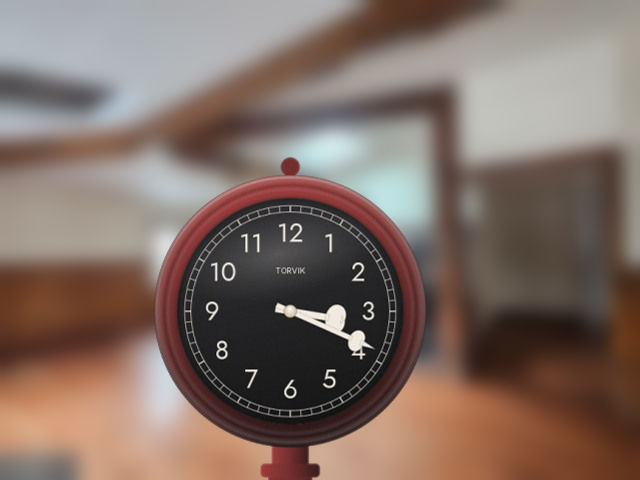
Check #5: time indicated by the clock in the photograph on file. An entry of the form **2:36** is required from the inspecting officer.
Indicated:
**3:19**
